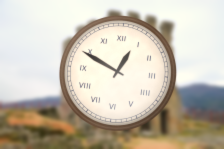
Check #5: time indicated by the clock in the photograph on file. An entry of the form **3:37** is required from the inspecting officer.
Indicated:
**12:49**
